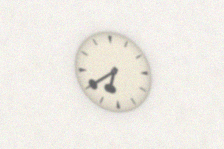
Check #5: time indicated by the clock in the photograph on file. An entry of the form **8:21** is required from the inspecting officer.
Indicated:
**6:40**
